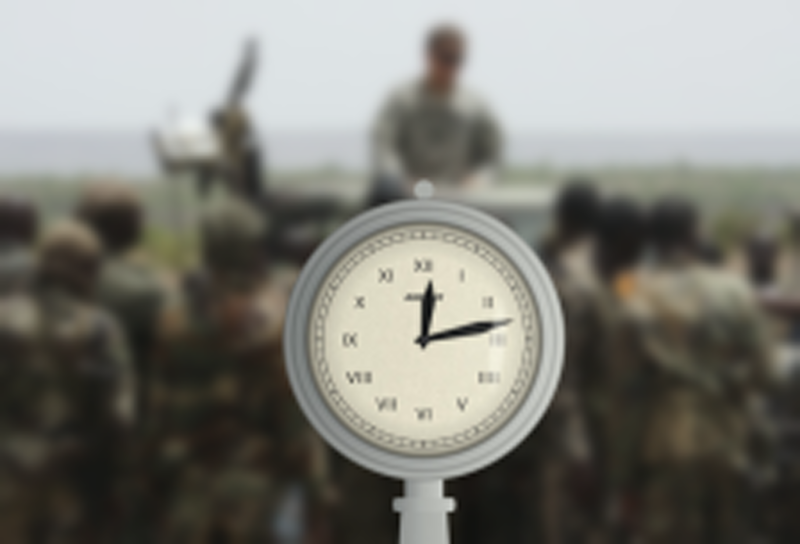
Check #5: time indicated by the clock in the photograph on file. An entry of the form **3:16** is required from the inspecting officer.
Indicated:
**12:13**
